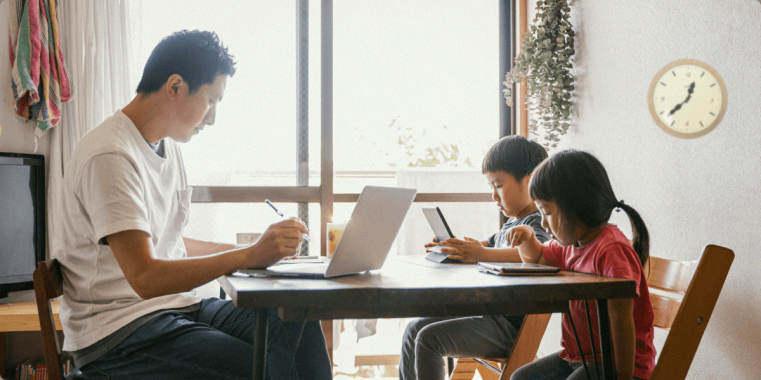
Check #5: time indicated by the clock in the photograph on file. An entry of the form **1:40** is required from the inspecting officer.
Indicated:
**12:38**
